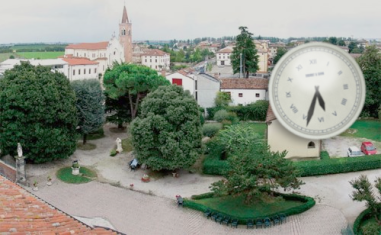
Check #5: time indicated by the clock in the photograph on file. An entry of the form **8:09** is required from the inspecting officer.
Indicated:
**5:34**
